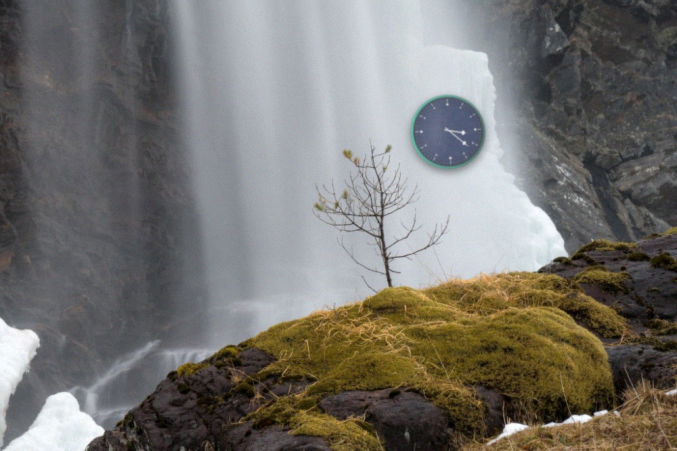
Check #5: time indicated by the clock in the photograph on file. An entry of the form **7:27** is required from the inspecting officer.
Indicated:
**3:22**
